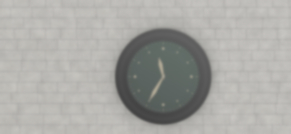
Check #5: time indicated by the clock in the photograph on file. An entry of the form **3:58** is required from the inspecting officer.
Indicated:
**11:35**
